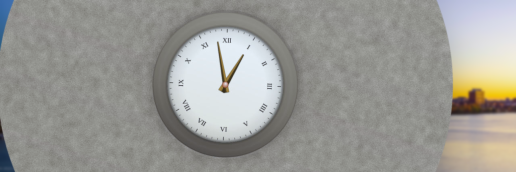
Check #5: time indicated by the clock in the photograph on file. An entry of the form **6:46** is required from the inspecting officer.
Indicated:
**12:58**
